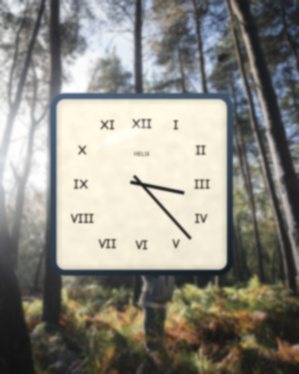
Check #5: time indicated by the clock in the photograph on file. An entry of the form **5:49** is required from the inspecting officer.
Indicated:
**3:23**
